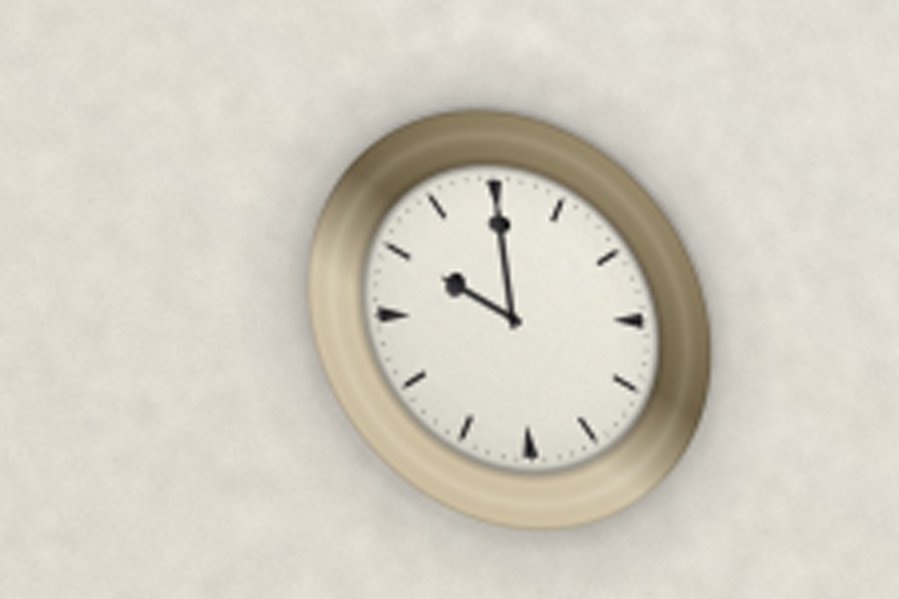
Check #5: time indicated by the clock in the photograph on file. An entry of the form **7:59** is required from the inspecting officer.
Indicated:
**10:00**
